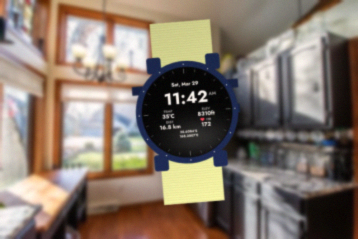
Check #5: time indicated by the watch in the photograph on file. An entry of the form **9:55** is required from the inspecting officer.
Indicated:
**11:42**
